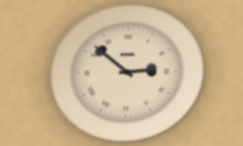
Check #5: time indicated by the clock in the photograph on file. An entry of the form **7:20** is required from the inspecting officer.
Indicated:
**2:52**
